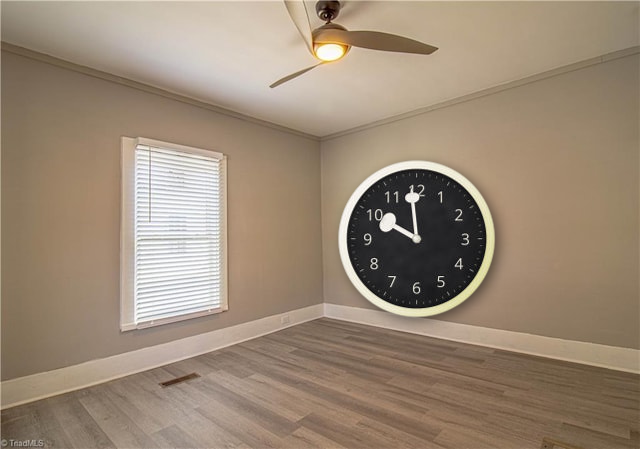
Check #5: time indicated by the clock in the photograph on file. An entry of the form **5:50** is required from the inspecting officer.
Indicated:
**9:59**
